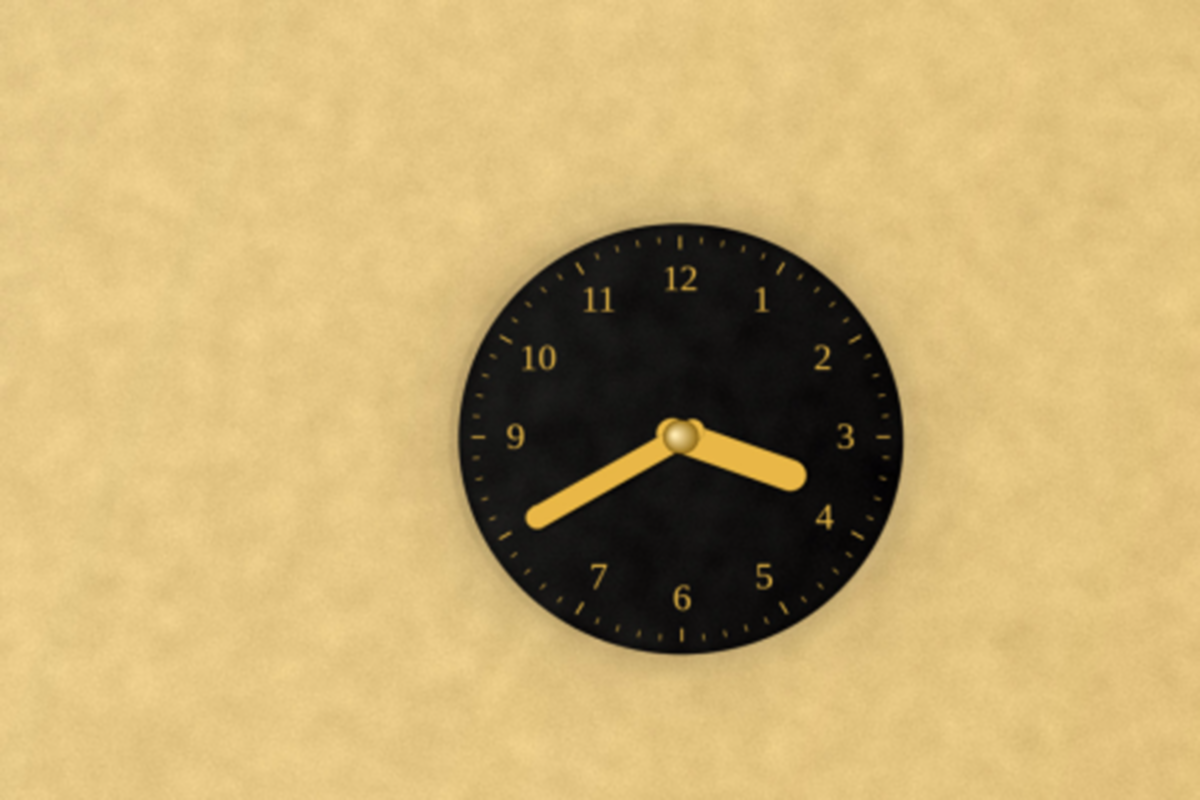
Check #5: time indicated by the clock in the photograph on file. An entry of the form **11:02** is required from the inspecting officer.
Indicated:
**3:40**
